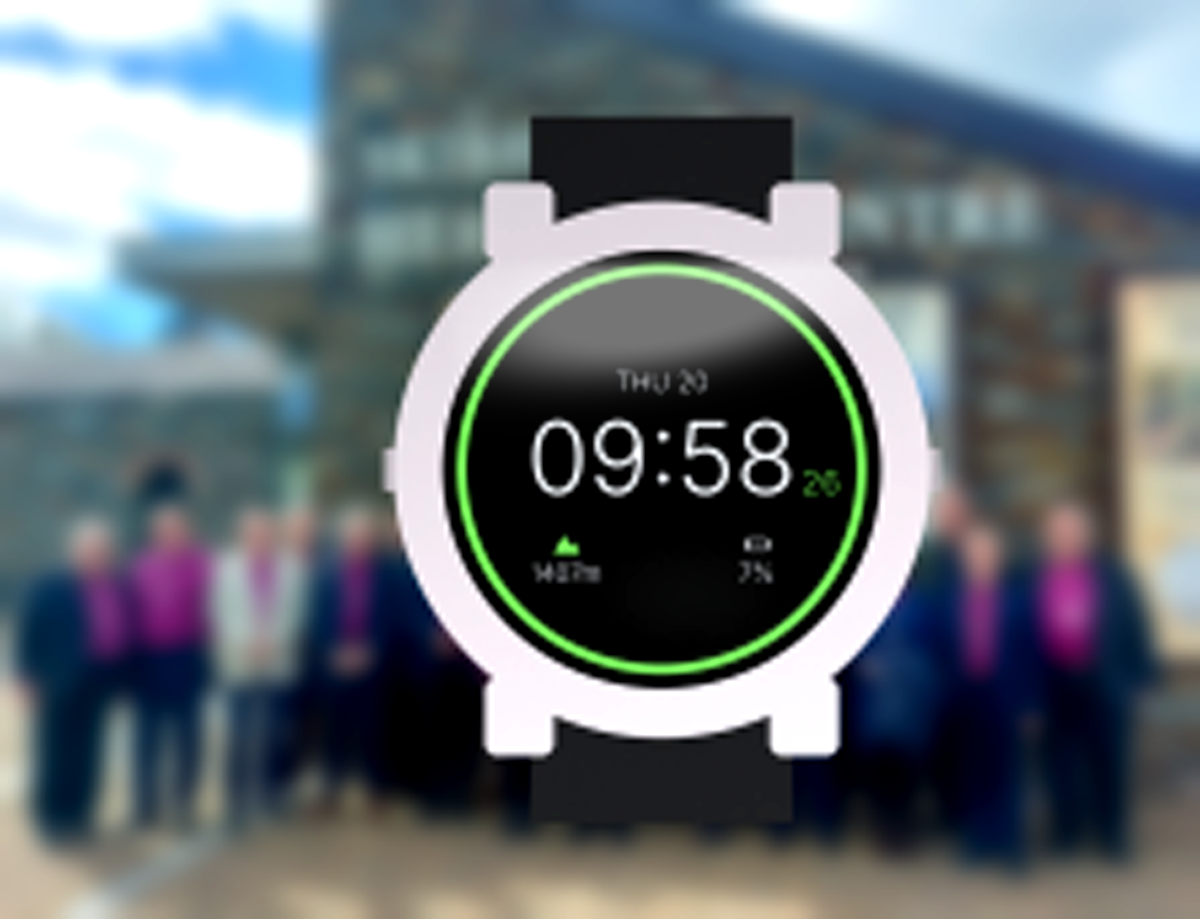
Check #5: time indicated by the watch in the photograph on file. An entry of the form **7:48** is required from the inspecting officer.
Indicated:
**9:58**
